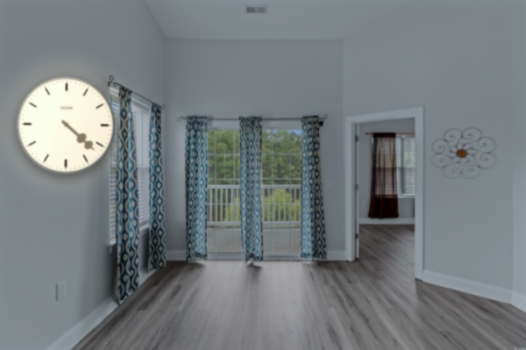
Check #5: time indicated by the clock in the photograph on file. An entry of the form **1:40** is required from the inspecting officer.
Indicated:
**4:22**
